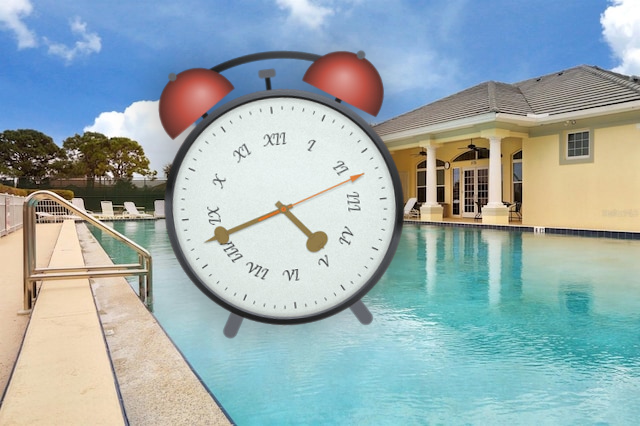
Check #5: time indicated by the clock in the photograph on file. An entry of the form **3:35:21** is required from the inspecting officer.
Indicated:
**4:42:12**
